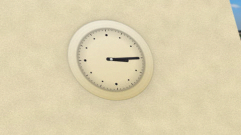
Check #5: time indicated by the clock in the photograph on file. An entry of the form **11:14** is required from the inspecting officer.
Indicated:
**3:15**
